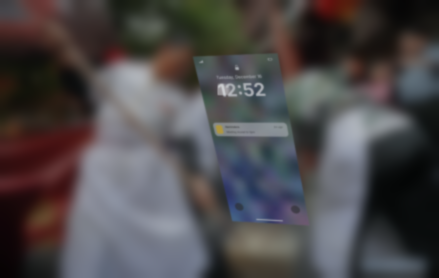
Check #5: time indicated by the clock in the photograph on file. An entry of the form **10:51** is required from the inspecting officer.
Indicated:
**12:52**
